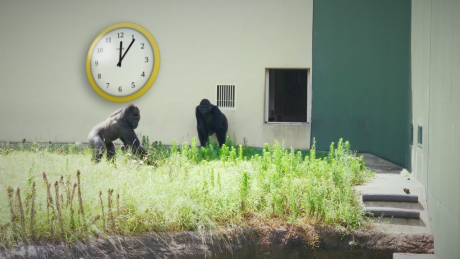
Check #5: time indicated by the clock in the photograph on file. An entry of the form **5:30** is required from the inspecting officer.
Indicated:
**12:06**
